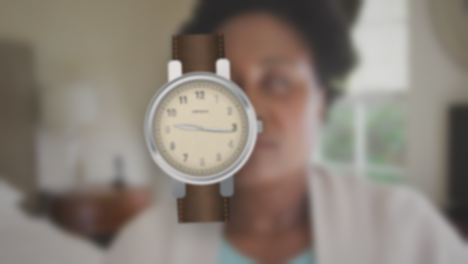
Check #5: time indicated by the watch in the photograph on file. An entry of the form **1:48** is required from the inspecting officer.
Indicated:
**9:16**
